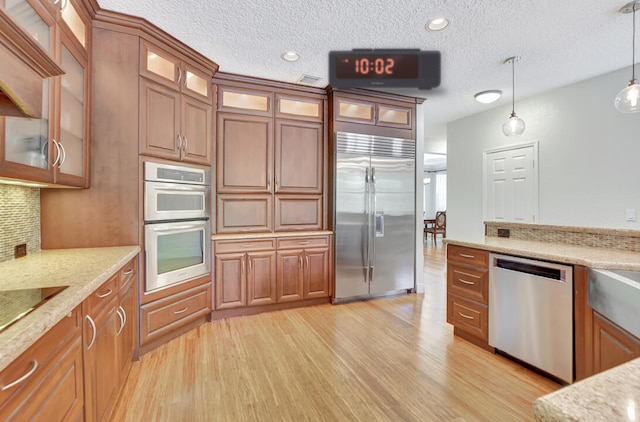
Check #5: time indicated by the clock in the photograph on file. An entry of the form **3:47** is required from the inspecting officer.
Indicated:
**10:02**
